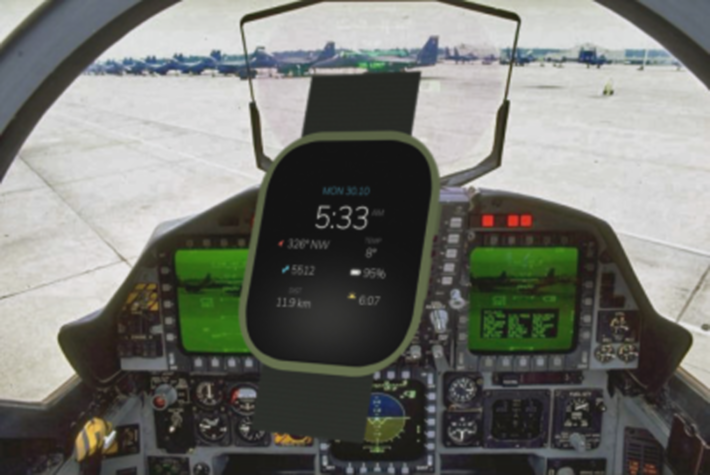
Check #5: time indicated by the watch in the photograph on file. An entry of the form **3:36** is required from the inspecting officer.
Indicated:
**5:33**
